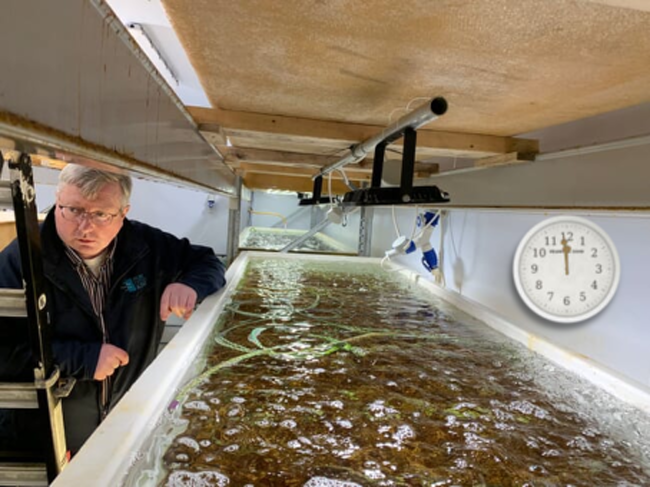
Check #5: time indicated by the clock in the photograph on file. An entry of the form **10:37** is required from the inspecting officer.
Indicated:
**11:59**
